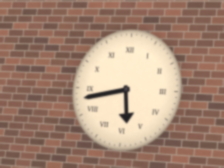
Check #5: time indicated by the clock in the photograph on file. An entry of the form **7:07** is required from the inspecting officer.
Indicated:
**5:43**
